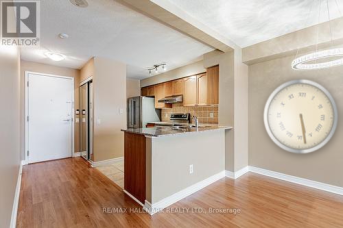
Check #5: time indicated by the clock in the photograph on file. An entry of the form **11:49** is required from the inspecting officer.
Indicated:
**5:28**
